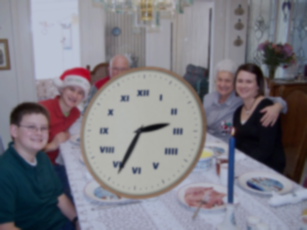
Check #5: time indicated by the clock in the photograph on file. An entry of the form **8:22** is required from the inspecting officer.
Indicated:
**2:34**
